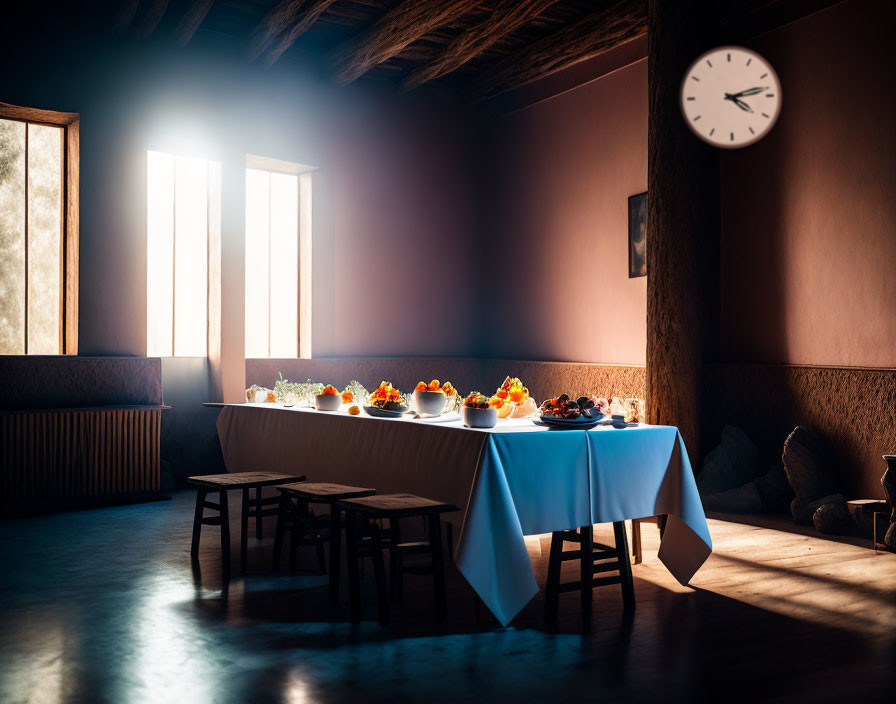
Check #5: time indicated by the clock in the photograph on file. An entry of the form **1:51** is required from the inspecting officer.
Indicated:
**4:13**
